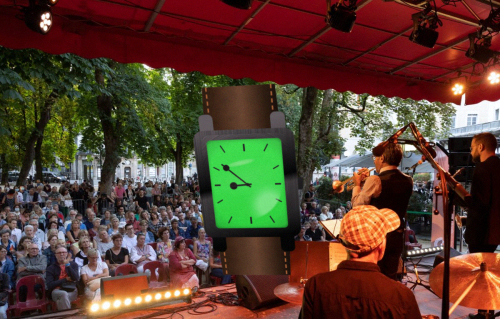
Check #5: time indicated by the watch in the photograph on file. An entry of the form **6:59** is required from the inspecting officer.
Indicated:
**8:52**
